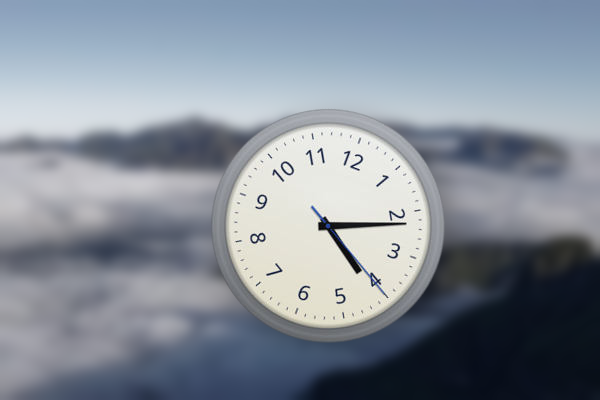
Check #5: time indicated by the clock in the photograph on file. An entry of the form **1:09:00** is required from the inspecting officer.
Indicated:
**4:11:20**
